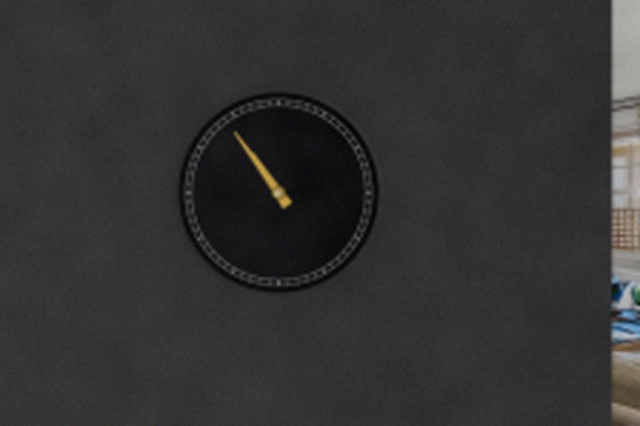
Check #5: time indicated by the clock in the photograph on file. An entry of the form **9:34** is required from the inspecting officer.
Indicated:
**10:54**
